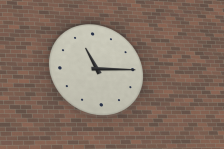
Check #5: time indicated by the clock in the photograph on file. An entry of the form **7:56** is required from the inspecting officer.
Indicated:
**11:15**
